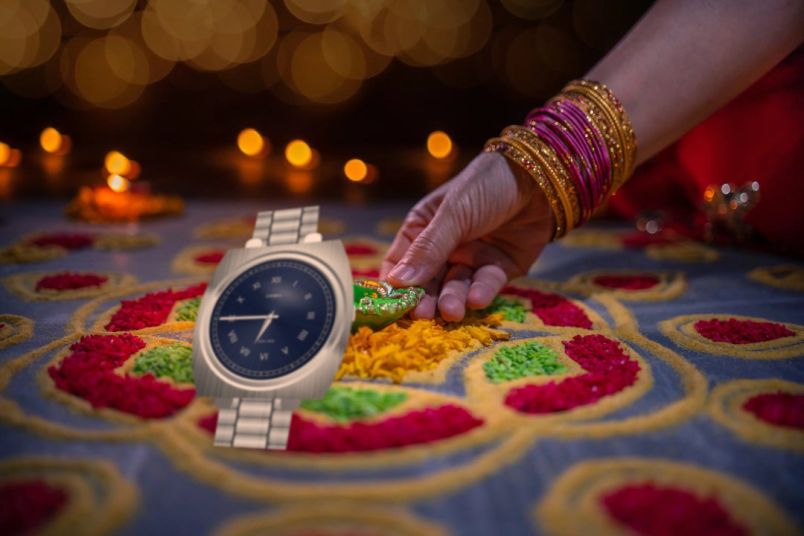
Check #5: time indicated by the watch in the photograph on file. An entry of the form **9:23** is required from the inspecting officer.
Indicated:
**6:45**
